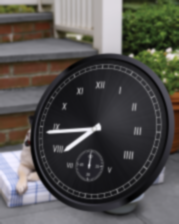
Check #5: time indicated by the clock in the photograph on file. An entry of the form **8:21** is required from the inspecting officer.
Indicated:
**7:44**
